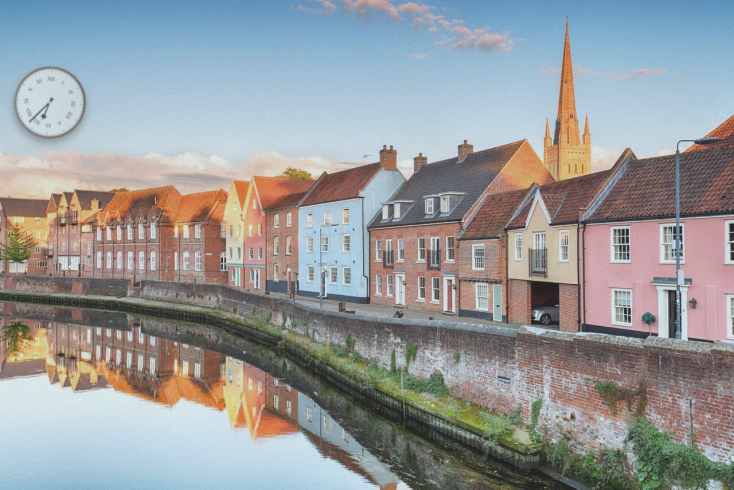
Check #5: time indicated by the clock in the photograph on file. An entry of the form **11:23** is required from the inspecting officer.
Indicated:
**6:37**
